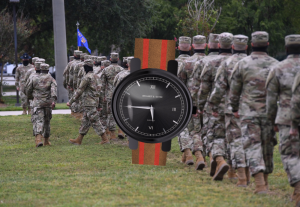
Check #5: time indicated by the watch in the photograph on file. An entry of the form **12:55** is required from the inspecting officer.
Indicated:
**5:45**
